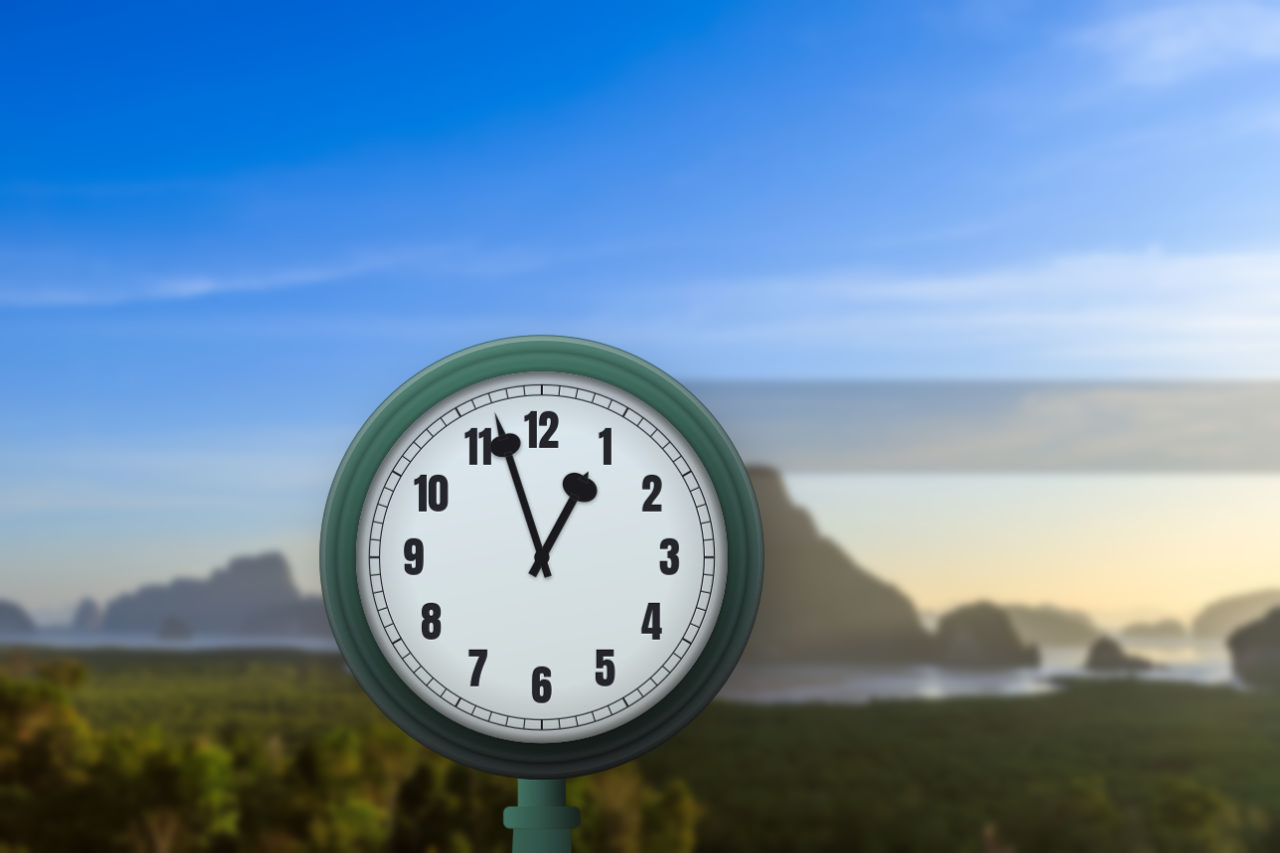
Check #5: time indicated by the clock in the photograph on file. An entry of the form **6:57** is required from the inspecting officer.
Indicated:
**12:57**
